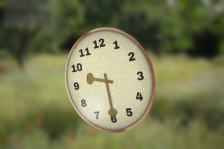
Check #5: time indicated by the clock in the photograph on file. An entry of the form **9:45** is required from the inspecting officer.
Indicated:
**9:30**
